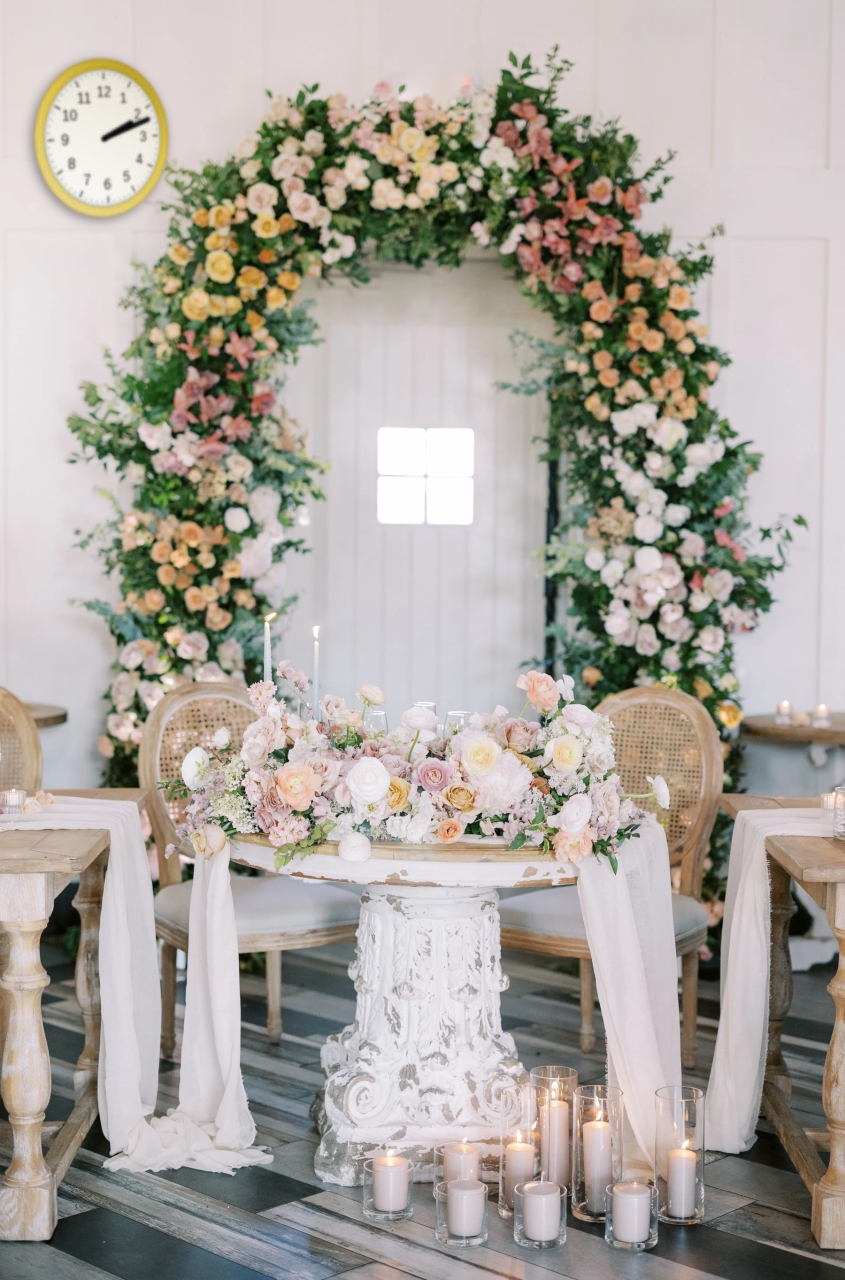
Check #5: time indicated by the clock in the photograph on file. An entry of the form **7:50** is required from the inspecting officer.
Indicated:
**2:12**
